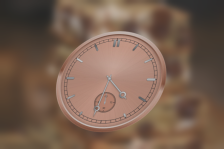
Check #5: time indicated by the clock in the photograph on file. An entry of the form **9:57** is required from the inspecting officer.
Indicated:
**4:32**
